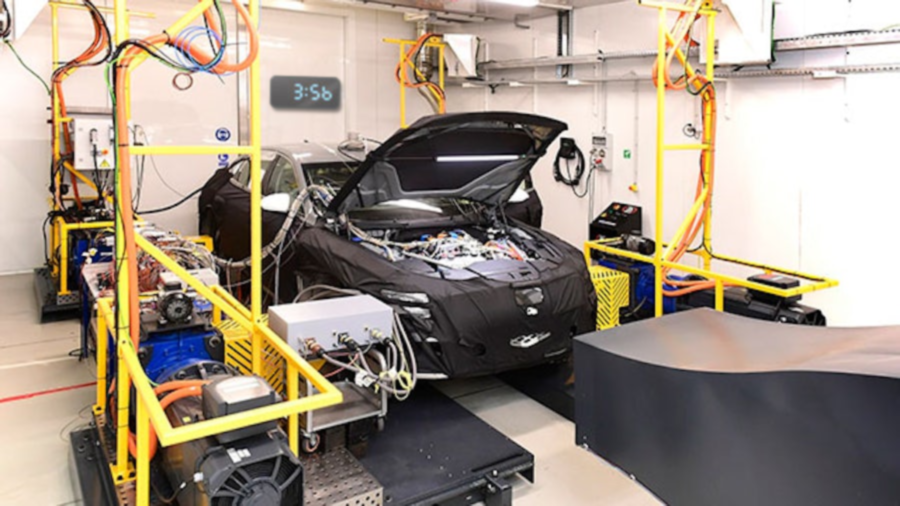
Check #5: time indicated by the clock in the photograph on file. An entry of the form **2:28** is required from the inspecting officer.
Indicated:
**3:56**
